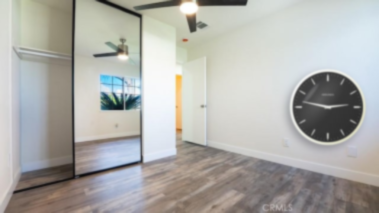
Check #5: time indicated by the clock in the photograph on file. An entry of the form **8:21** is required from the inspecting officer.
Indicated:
**2:47**
